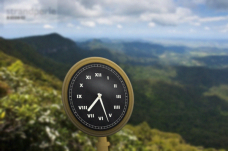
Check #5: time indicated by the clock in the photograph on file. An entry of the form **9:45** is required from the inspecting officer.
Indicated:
**7:27**
